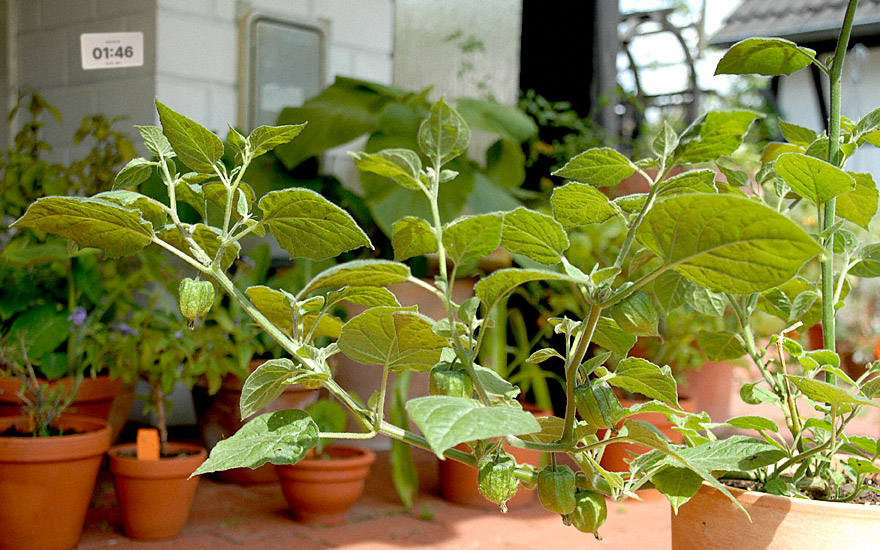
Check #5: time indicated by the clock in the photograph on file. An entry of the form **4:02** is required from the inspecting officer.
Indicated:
**1:46**
